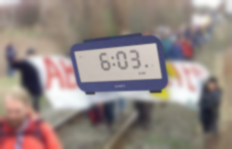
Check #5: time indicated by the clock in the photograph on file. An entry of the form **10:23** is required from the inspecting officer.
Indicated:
**6:03**
